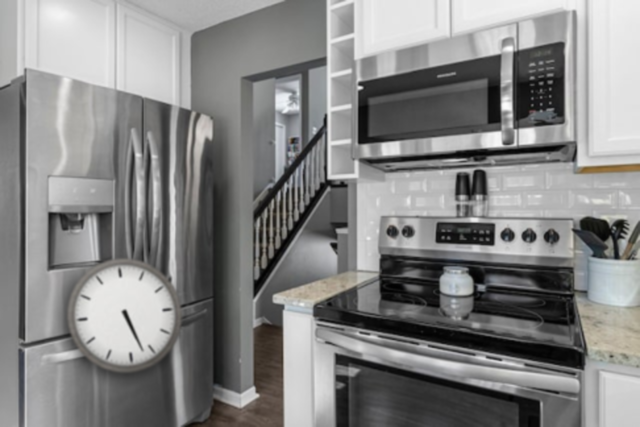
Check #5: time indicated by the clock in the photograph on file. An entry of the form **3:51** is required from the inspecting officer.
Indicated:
**5:27**
